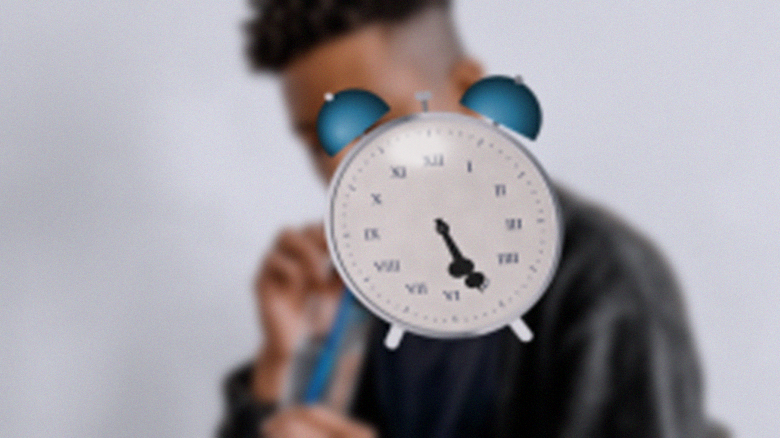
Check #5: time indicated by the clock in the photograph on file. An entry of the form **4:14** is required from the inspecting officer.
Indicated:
**5:26**
